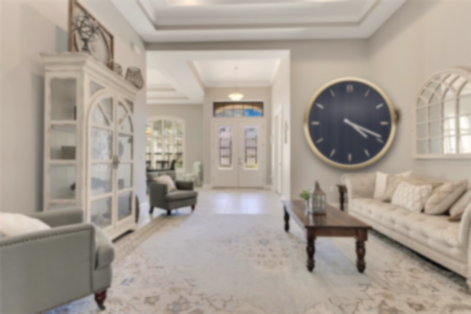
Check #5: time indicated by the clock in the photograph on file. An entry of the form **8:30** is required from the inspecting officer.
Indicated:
**4:19**
